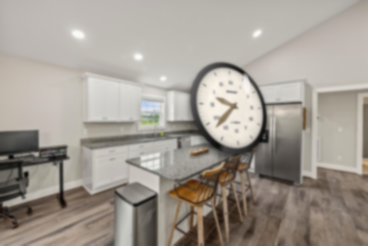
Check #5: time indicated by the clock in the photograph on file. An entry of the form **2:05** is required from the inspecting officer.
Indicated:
**9:38**
